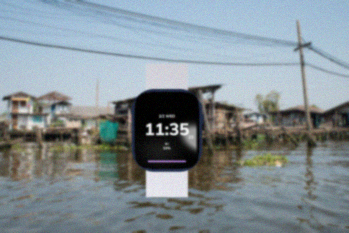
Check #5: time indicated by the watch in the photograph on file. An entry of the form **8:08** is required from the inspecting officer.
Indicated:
**11:35**
